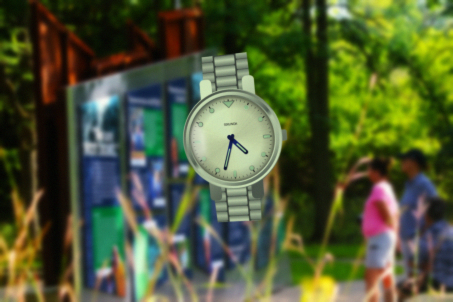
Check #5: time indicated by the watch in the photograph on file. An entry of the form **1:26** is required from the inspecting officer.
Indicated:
**4:33**
